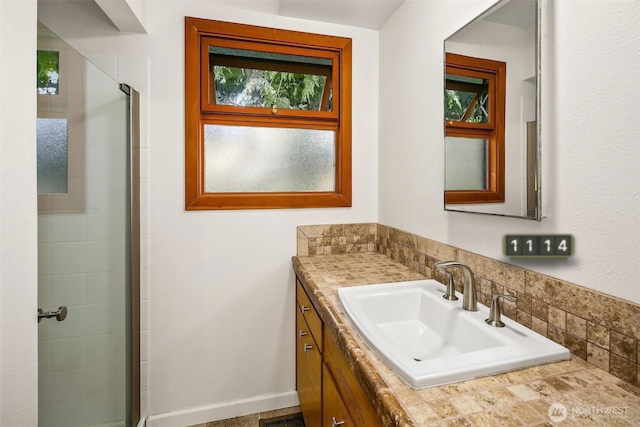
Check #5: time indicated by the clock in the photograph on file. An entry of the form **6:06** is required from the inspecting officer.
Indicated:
**11:14**
